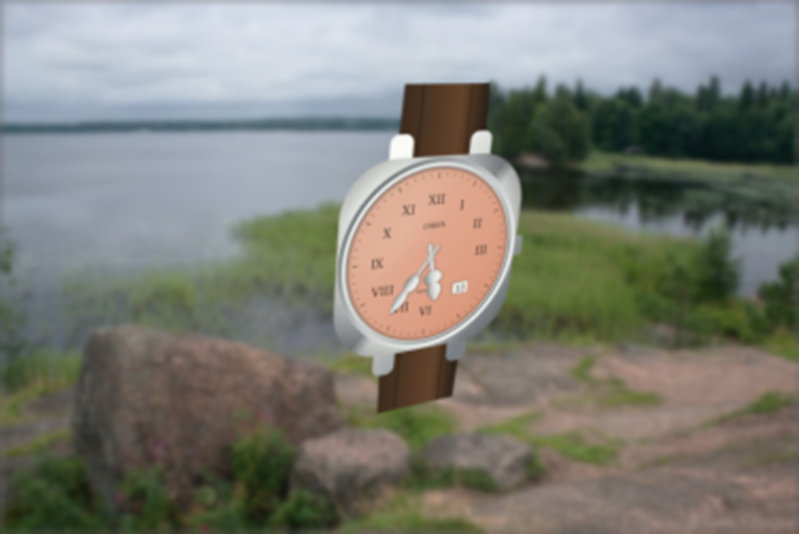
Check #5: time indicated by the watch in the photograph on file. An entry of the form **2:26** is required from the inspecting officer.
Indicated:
**5:36**
